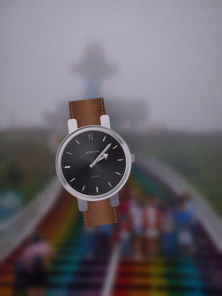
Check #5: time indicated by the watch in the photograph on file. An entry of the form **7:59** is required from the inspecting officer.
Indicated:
**2:08**
